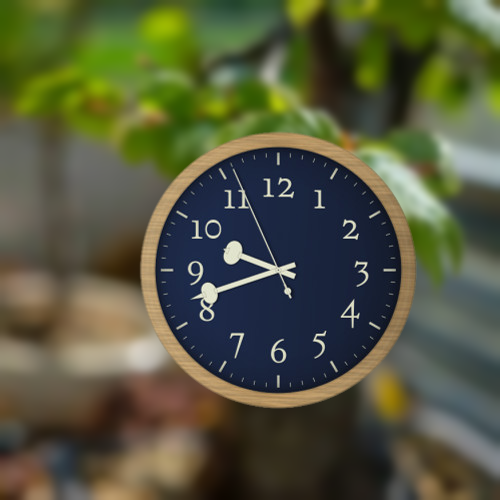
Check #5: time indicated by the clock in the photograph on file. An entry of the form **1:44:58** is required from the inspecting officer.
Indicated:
**9:41:56**
